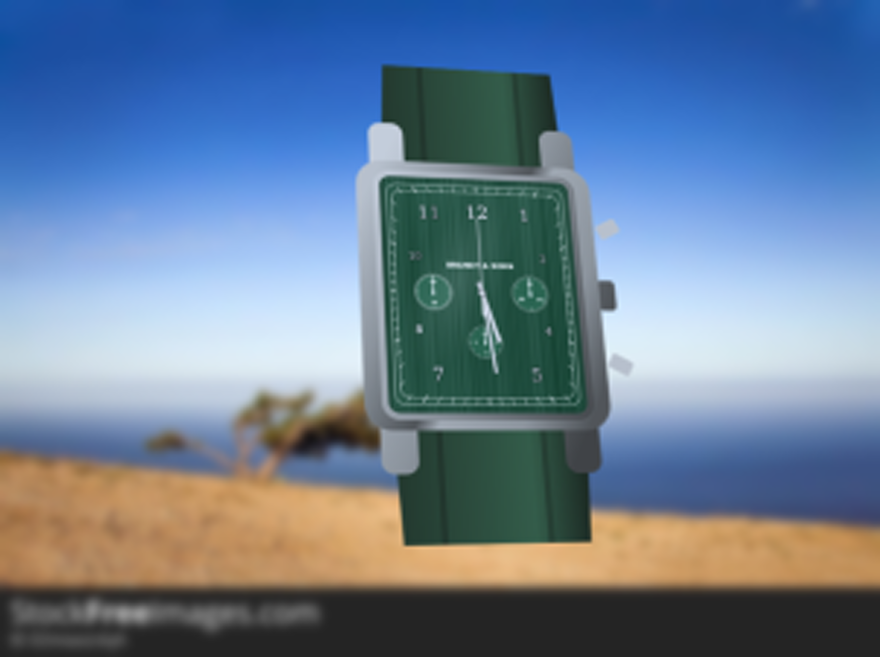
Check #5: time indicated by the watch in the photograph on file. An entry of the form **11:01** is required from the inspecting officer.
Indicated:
**5:29**
